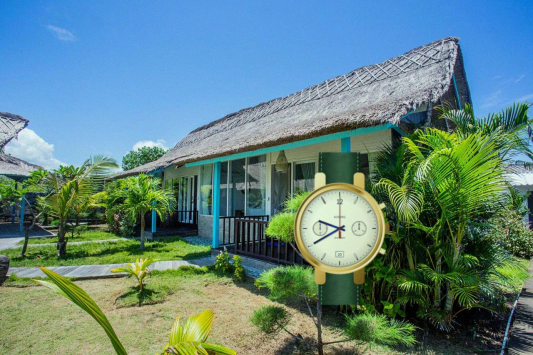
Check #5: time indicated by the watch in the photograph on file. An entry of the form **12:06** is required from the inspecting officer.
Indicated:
**9:40**
